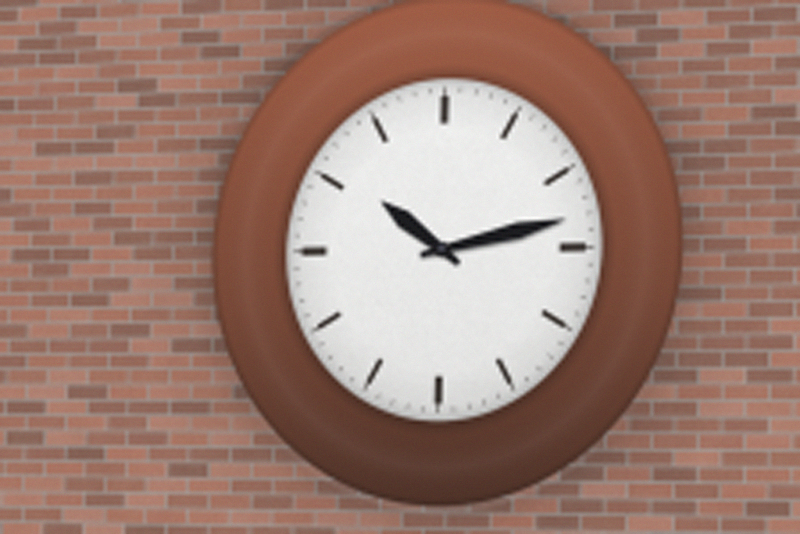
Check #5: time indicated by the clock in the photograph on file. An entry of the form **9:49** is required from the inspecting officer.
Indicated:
**10:13**
